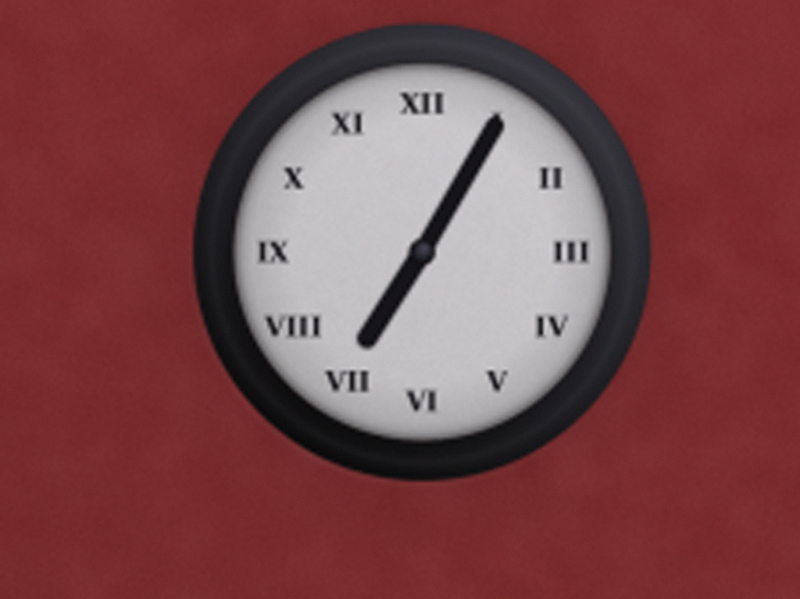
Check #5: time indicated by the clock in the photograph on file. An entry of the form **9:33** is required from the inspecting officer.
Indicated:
**7:05**
